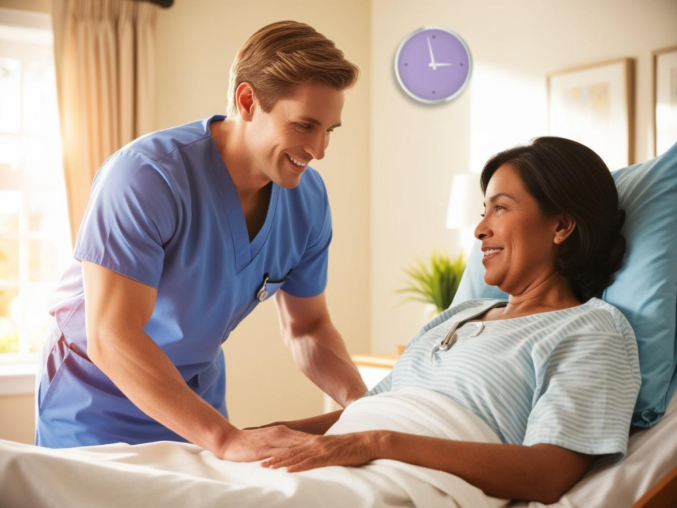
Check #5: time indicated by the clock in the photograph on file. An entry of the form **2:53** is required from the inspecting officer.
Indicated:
**2:58**
